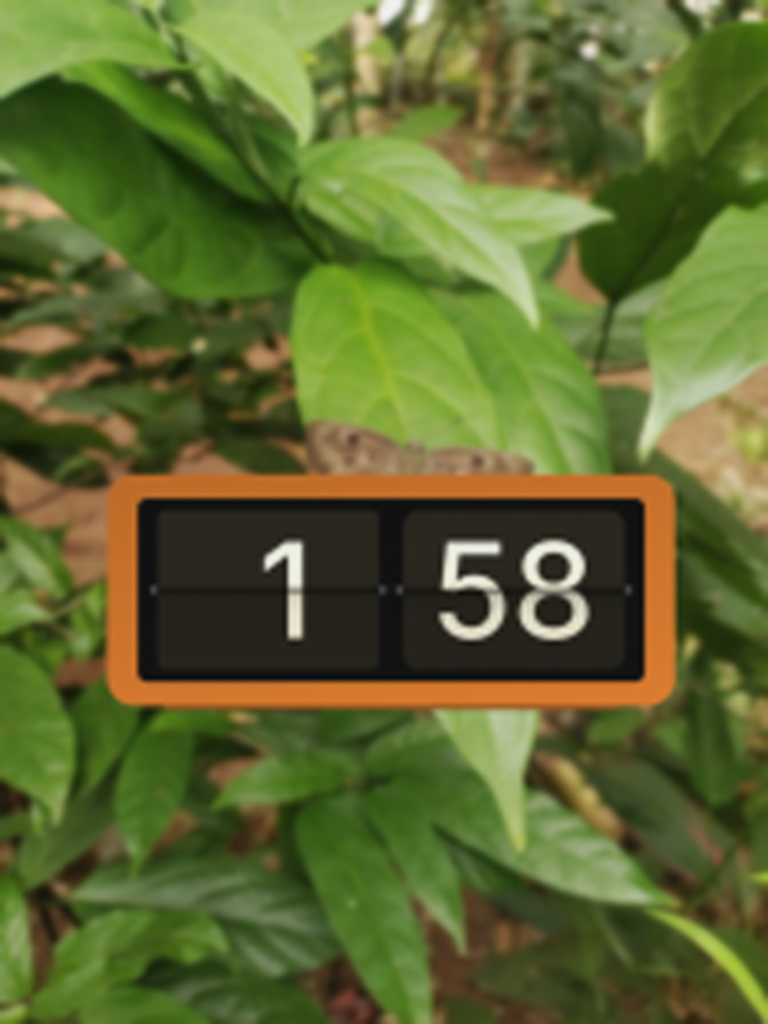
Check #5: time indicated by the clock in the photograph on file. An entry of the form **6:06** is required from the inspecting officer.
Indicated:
**1:58**
